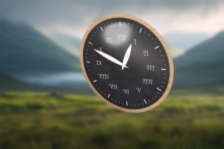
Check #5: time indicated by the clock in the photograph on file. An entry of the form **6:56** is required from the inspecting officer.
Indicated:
**12:49**
